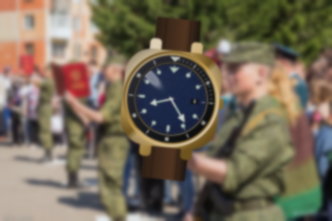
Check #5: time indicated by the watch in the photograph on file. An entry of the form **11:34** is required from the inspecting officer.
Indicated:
**8:24**
